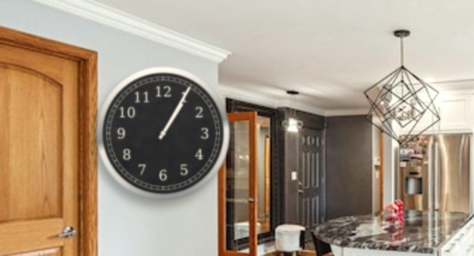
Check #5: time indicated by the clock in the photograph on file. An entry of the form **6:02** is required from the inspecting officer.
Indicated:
**1:05**
